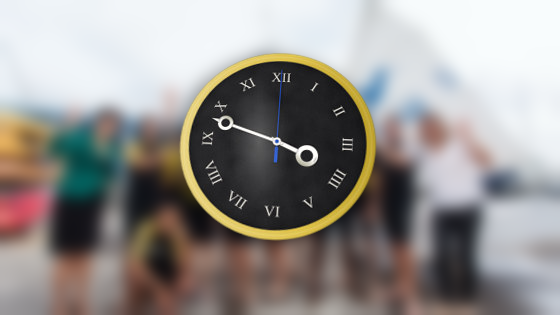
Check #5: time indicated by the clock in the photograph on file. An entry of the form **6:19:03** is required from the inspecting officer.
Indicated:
**3:48:00**
